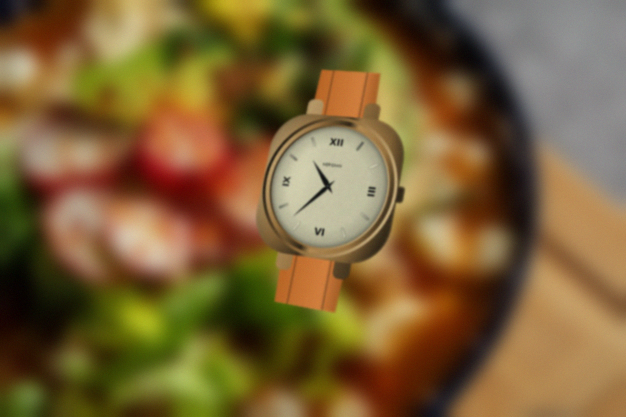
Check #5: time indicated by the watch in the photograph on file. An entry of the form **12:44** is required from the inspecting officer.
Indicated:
**10:37**
